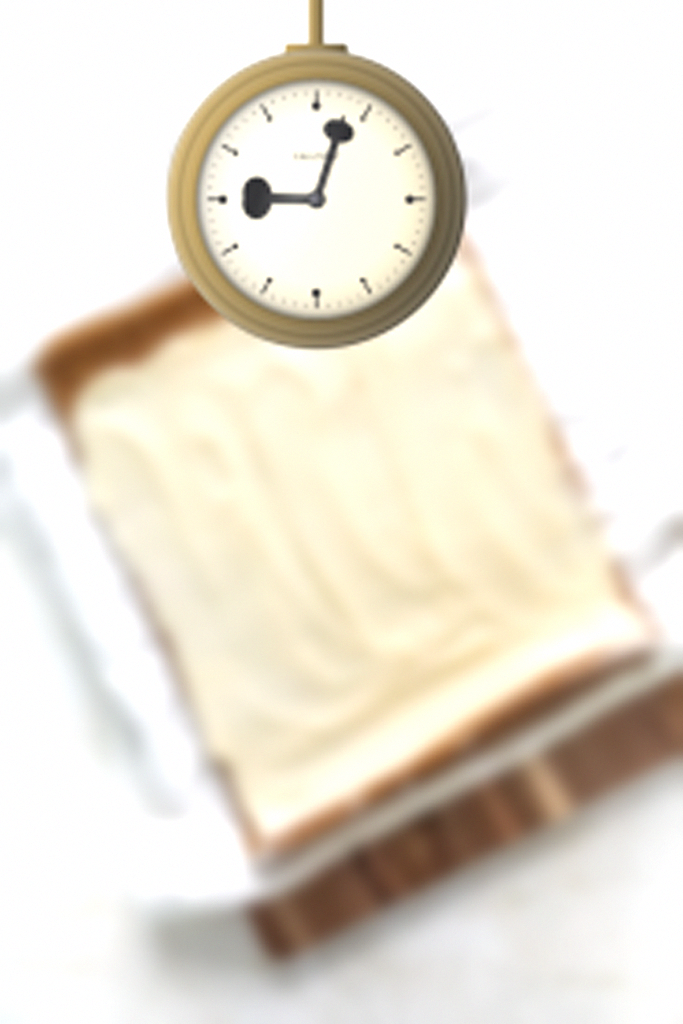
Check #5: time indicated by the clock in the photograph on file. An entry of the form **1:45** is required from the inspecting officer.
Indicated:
**9:03**
